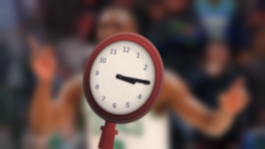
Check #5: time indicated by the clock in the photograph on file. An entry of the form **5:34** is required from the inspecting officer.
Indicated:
**3:15**
